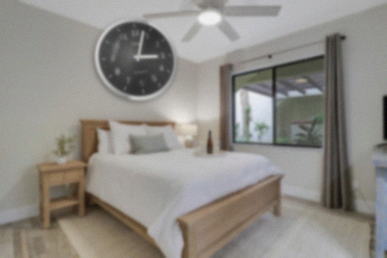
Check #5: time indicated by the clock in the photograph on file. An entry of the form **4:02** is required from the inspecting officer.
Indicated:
**3:03**
